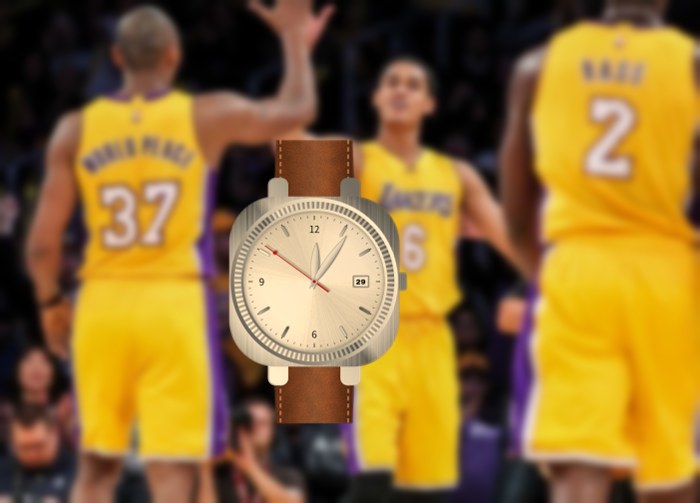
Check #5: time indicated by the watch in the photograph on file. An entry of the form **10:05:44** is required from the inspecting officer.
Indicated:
**12:05:51**
